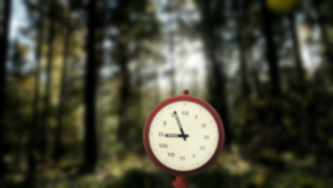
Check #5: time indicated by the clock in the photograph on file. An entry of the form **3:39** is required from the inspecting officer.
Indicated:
**8:56**
